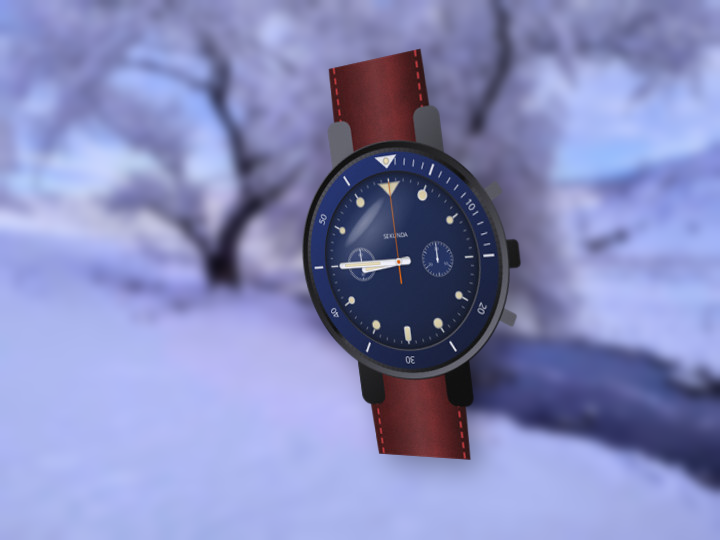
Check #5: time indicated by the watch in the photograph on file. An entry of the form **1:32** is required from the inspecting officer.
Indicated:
**8:45**
